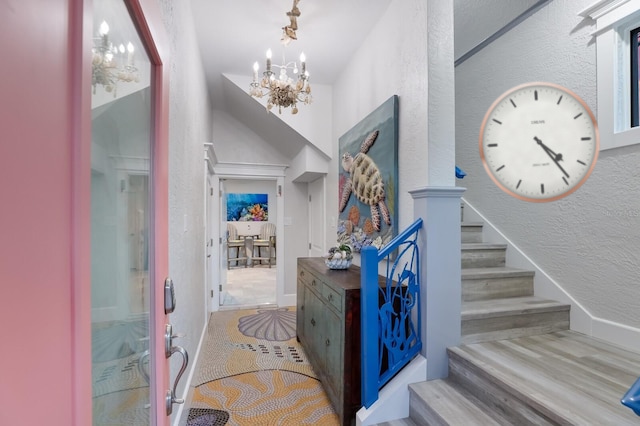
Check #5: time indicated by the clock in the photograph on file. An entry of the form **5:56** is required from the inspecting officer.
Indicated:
**4:24**
